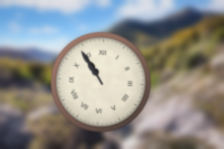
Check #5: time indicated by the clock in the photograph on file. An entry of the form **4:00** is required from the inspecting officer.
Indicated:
**10:54**
